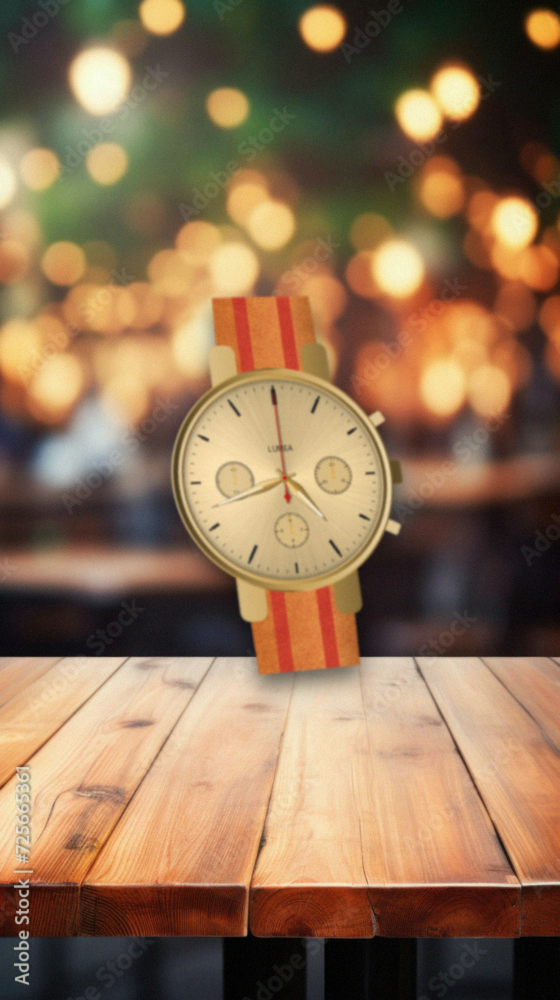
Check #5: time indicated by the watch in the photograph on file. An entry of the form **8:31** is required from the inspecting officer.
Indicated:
**4:42**
